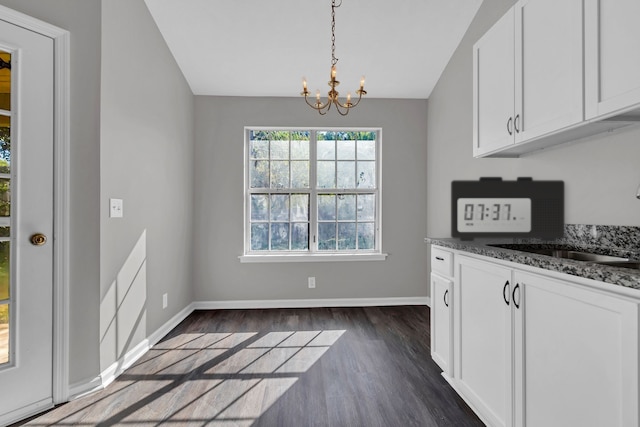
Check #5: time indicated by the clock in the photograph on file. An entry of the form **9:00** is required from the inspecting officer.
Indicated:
**7:37**
